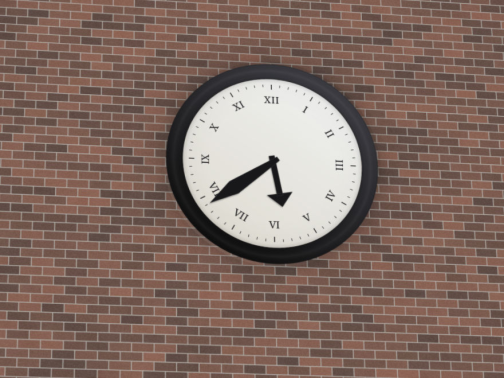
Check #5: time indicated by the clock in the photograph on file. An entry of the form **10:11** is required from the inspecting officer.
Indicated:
**5:39**
